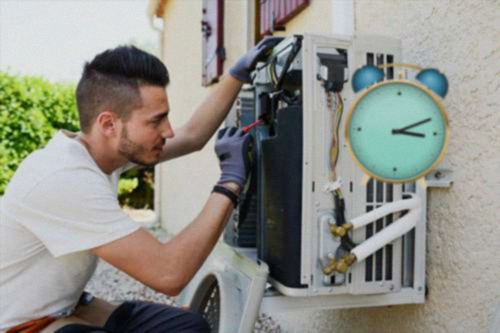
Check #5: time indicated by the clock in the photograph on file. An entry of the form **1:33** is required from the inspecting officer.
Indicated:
**3:11**
